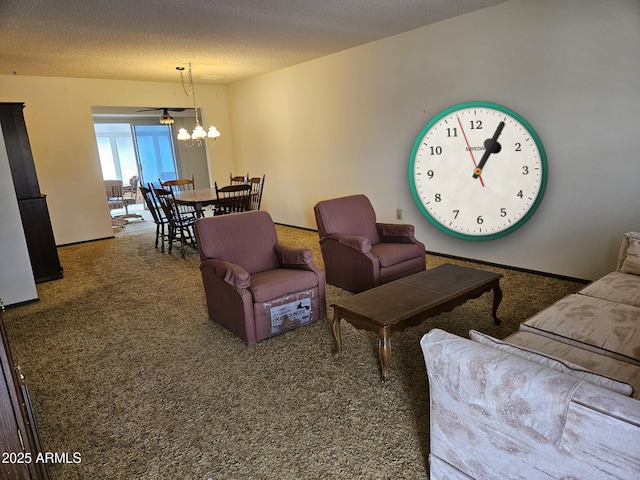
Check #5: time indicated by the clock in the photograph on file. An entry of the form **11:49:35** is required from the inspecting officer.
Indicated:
**1:04:57**
